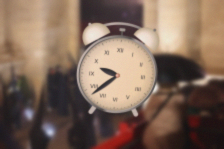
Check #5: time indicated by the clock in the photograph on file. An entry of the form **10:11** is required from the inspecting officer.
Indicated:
**9:38**
